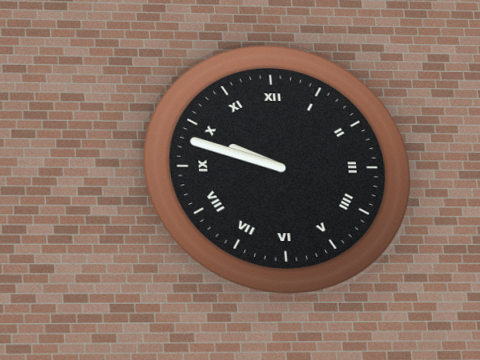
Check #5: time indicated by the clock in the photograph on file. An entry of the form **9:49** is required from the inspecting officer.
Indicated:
**9:48**
